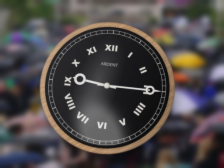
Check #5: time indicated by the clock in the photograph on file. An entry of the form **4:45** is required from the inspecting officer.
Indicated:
**9:15**
